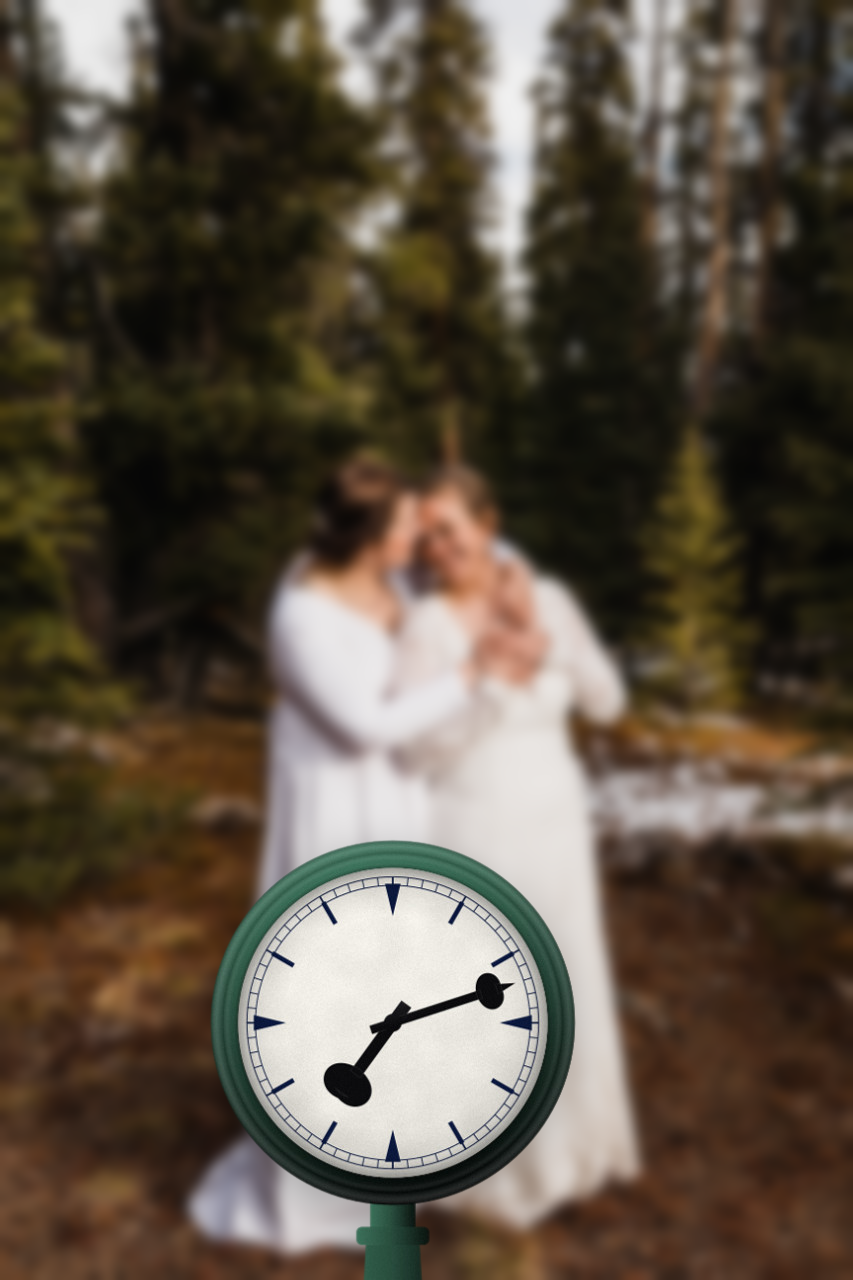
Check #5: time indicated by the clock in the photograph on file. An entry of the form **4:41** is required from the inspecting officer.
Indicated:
**7:12**
